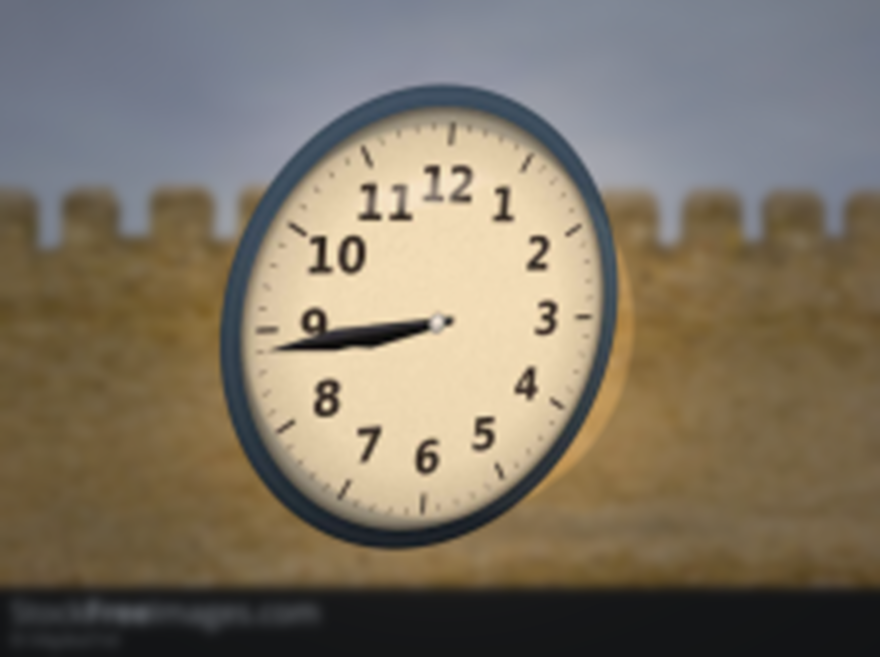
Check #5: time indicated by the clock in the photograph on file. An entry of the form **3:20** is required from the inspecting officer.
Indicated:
**8:44**
